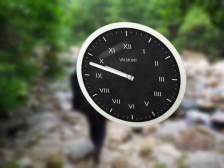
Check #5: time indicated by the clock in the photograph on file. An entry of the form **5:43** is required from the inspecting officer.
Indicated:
**9:48**
